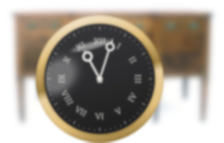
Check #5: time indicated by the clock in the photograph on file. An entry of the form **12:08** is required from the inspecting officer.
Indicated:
**11:03**
